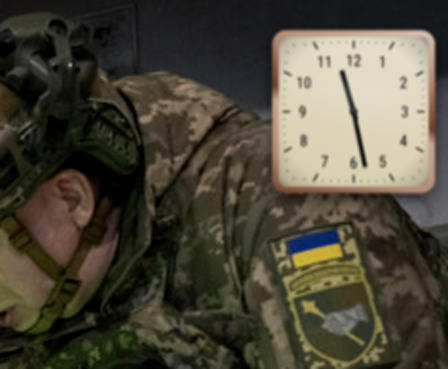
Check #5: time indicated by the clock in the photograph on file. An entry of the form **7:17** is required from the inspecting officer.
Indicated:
**11:28**
